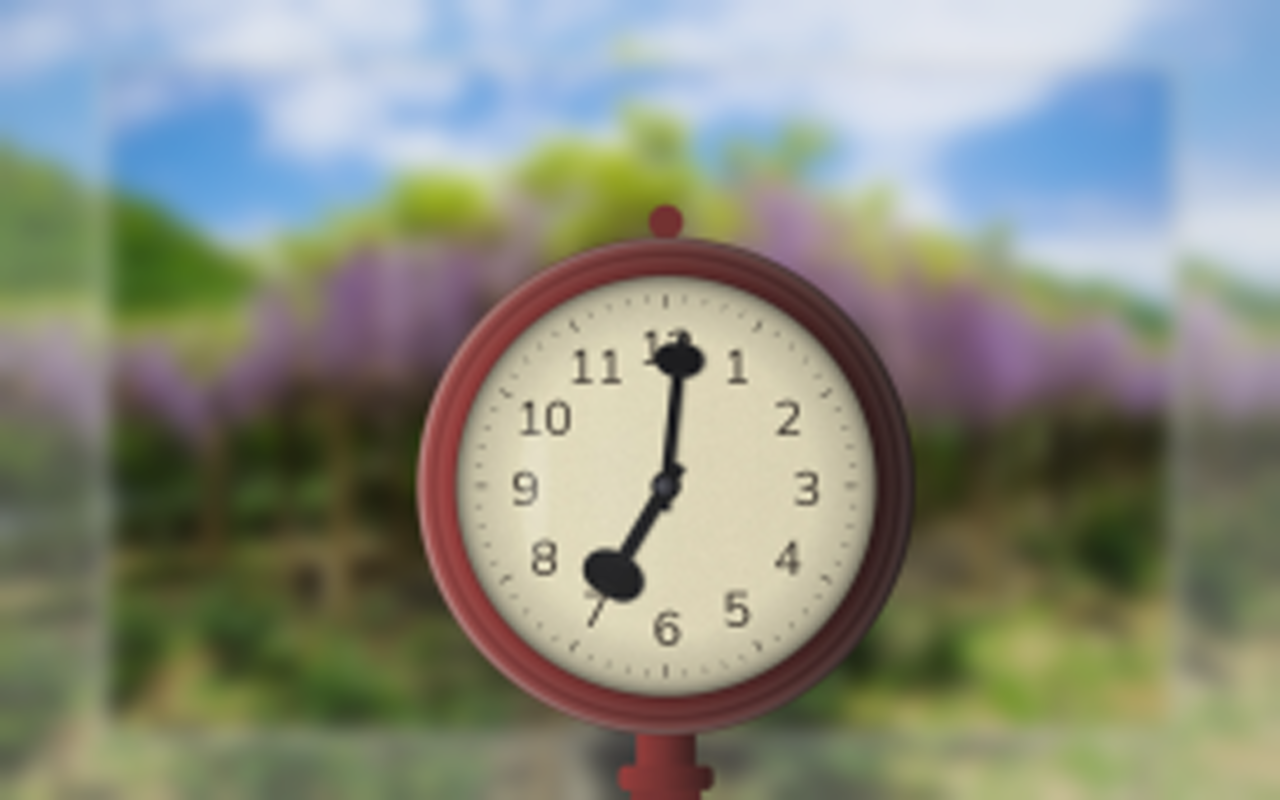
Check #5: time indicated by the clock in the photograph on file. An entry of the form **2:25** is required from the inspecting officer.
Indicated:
**7:01**
